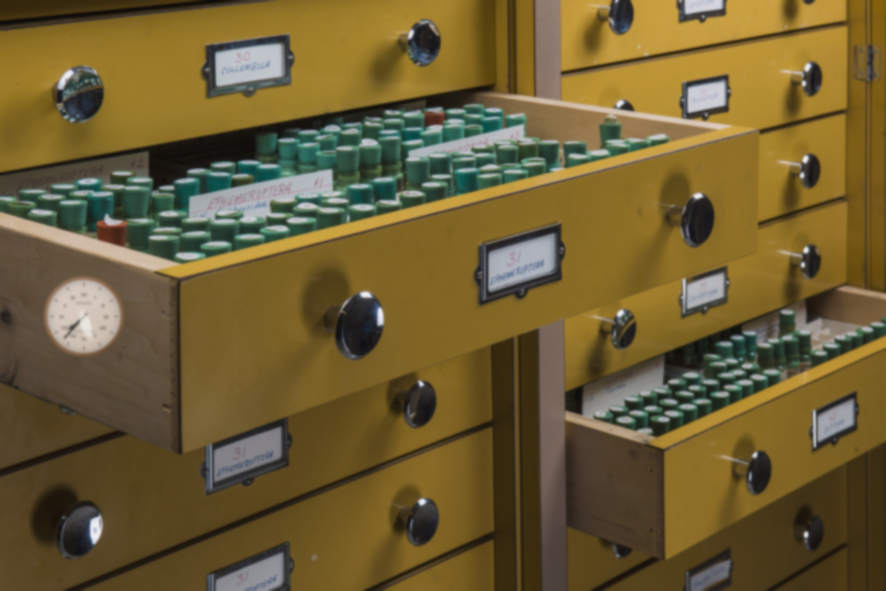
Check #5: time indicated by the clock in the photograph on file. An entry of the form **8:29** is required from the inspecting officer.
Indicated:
**7:37**
